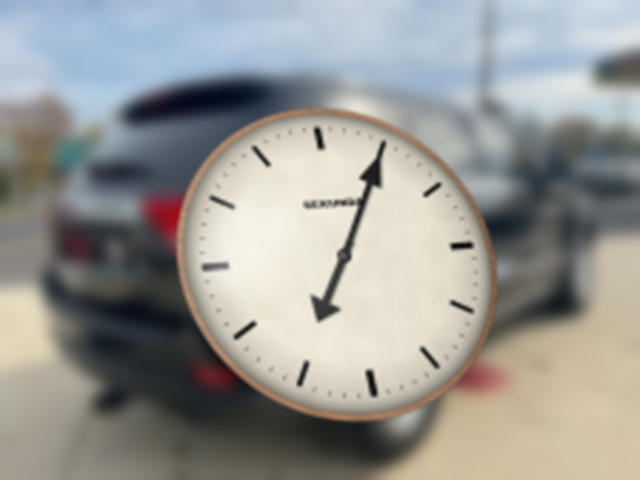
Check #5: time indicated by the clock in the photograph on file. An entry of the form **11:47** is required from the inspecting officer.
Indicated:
**7:05**
